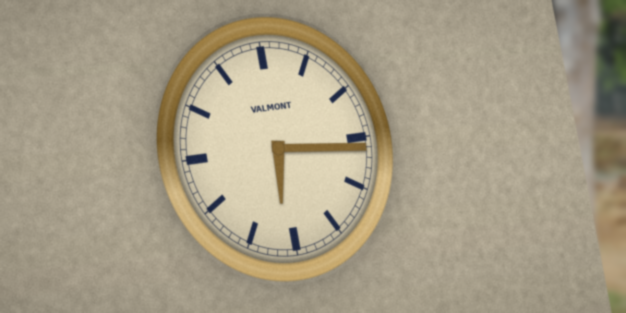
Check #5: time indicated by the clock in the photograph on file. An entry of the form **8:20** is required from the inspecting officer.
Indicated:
**6:16**
